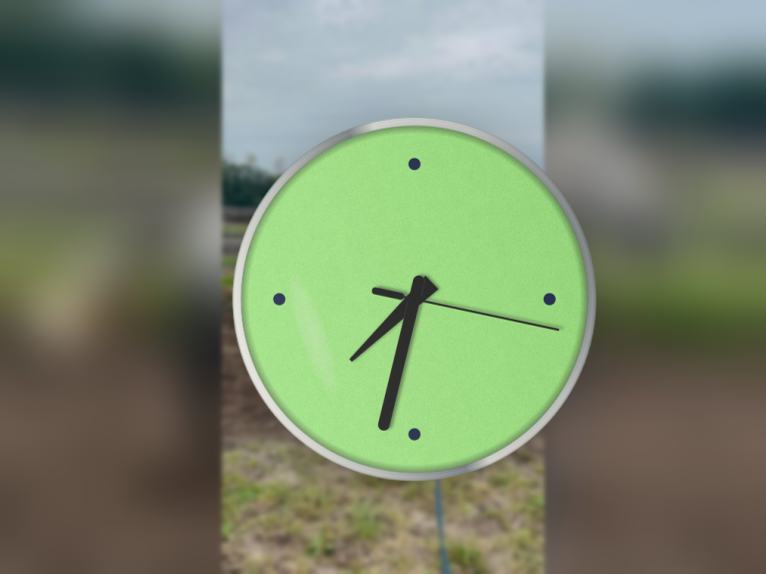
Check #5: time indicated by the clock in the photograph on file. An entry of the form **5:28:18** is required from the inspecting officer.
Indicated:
**7:32:17**
